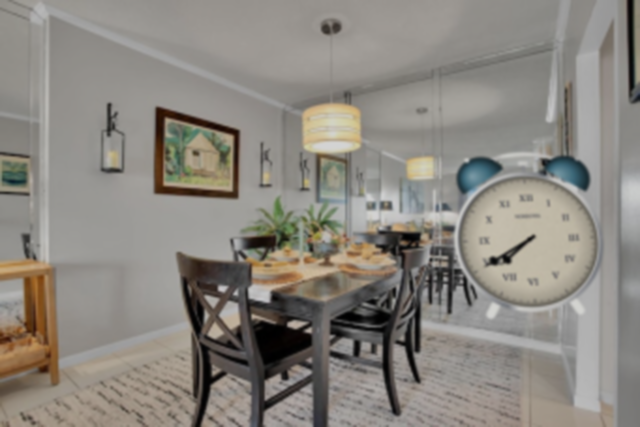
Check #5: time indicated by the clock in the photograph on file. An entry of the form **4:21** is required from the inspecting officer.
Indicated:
**7:40**
